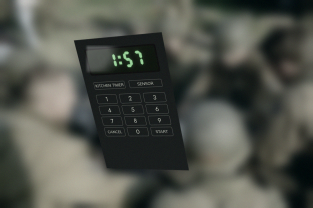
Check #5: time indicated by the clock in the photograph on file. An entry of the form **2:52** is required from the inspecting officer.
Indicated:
**1:57**
